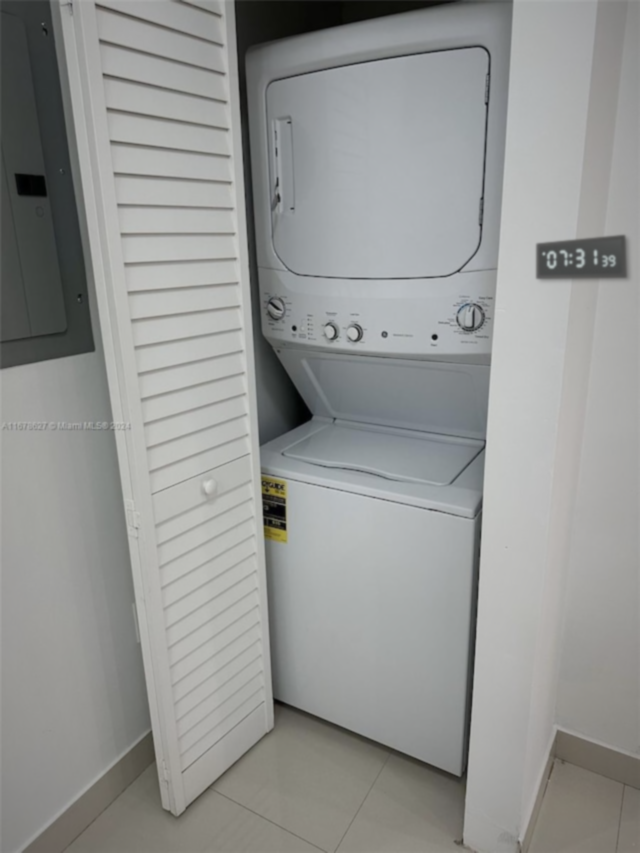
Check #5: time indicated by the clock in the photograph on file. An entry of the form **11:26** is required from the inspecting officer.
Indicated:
**7:31**
